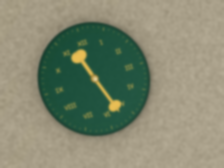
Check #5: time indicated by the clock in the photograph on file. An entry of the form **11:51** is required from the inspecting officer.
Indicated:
**11:27**
